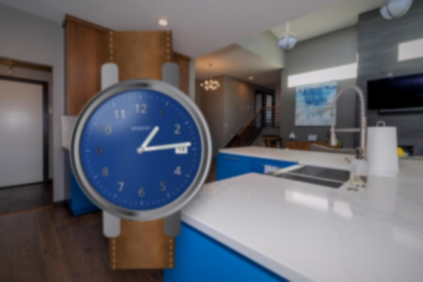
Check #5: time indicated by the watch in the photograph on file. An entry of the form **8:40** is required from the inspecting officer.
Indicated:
**1:14**
